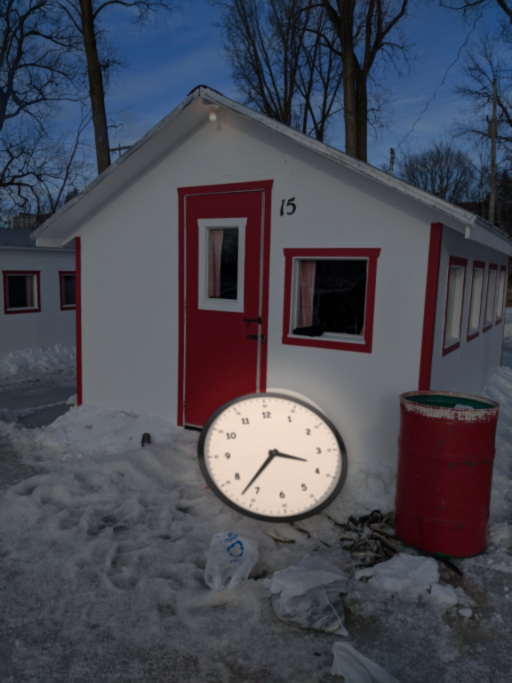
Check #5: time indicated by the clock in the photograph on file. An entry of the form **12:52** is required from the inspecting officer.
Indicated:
**3:37**
